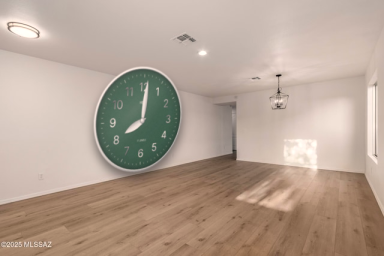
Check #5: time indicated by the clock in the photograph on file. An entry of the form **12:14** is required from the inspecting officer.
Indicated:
**8:01**
